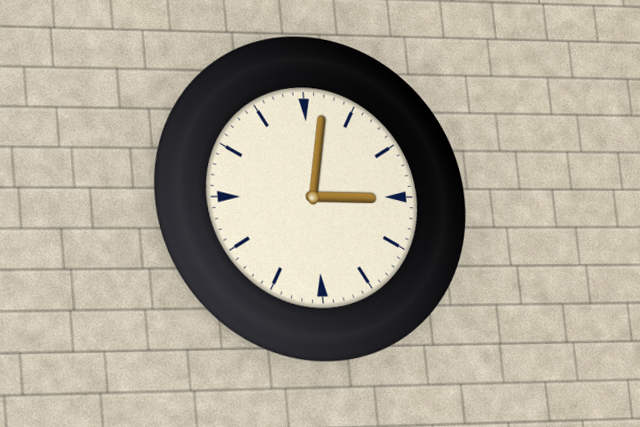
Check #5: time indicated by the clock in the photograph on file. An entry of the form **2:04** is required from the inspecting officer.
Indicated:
**3:02**
